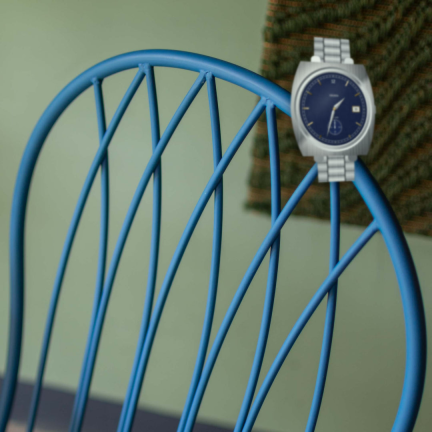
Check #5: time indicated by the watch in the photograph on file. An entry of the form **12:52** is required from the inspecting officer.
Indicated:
**1:33**
